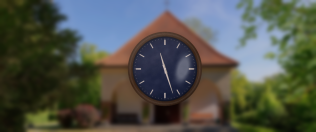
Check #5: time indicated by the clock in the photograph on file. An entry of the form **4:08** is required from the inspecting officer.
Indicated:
**11:27**
